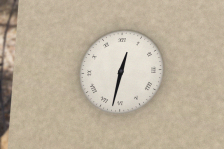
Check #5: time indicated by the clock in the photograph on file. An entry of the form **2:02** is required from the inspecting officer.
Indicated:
**12:32**
